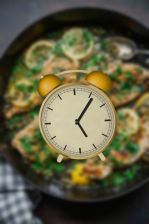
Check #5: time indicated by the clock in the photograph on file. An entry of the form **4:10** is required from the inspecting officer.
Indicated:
**5:06**
